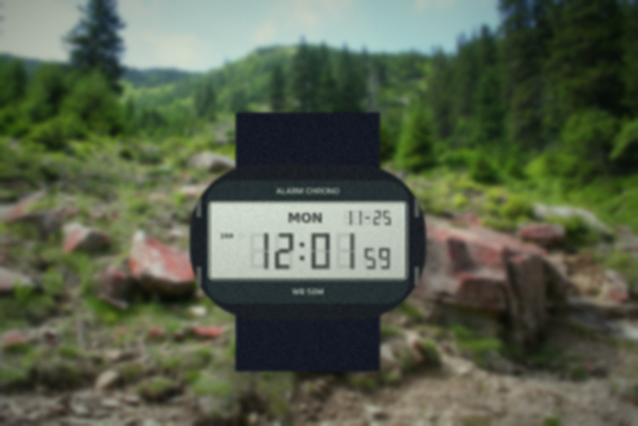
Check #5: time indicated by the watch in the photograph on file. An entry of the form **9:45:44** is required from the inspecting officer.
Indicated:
**12:01:59**
